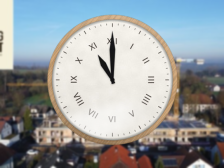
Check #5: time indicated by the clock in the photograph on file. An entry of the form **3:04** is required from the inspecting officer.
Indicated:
**11:00**
